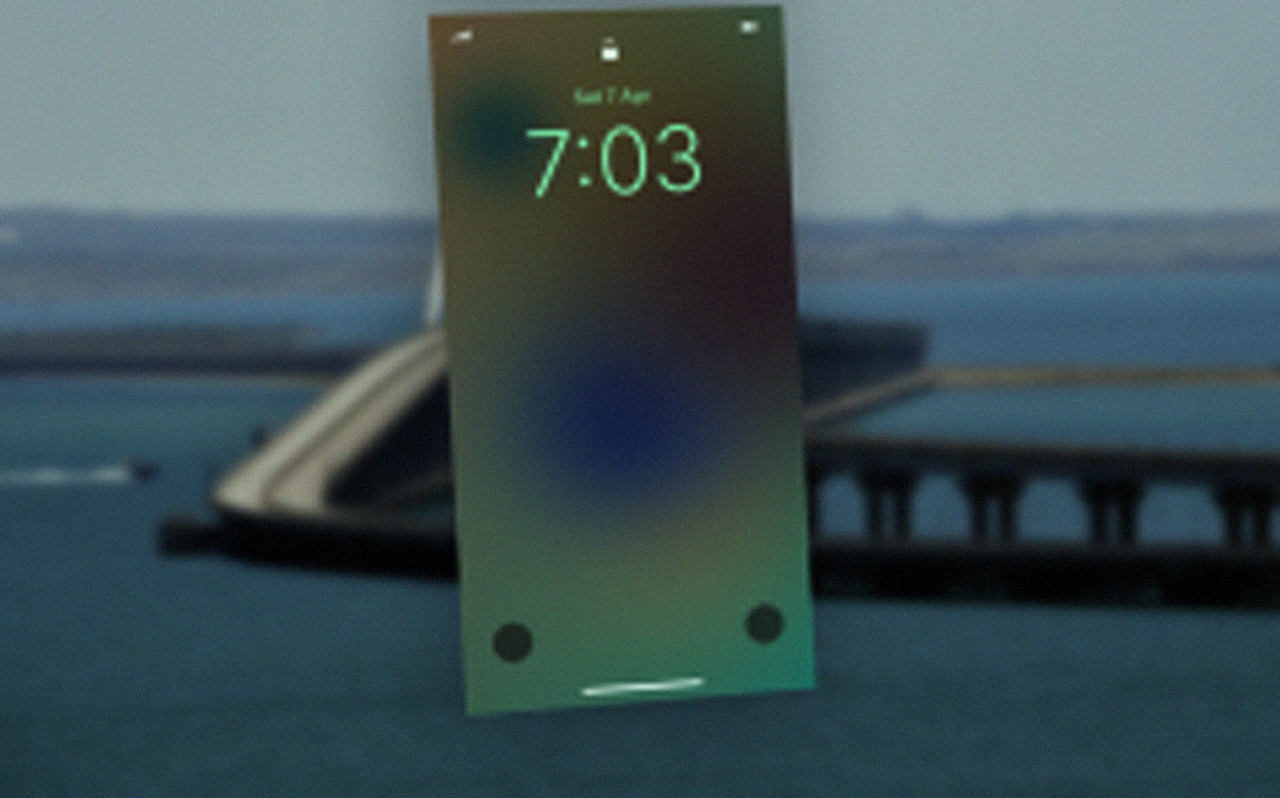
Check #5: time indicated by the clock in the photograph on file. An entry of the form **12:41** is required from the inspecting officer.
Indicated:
**7:03**
